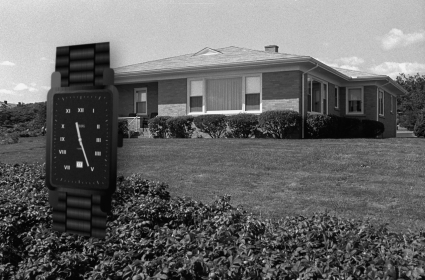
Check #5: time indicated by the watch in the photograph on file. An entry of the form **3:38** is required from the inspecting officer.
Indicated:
**11:26**
